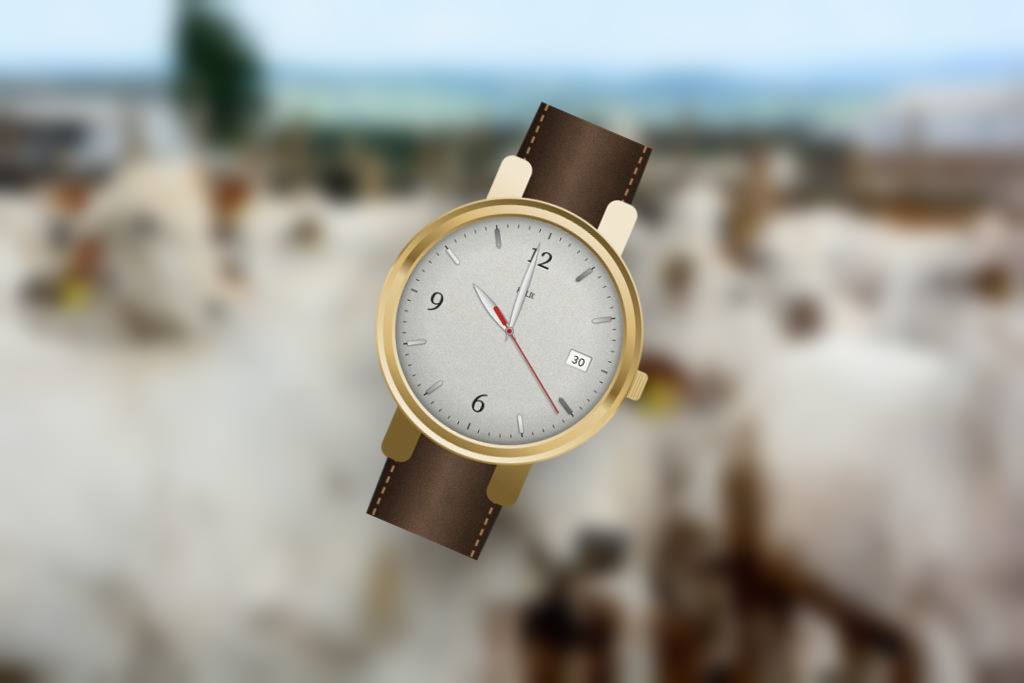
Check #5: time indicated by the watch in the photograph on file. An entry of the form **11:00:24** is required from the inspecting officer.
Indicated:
**9:59:21**
